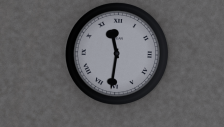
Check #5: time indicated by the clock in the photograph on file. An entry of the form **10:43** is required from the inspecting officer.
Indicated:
**11:31**
